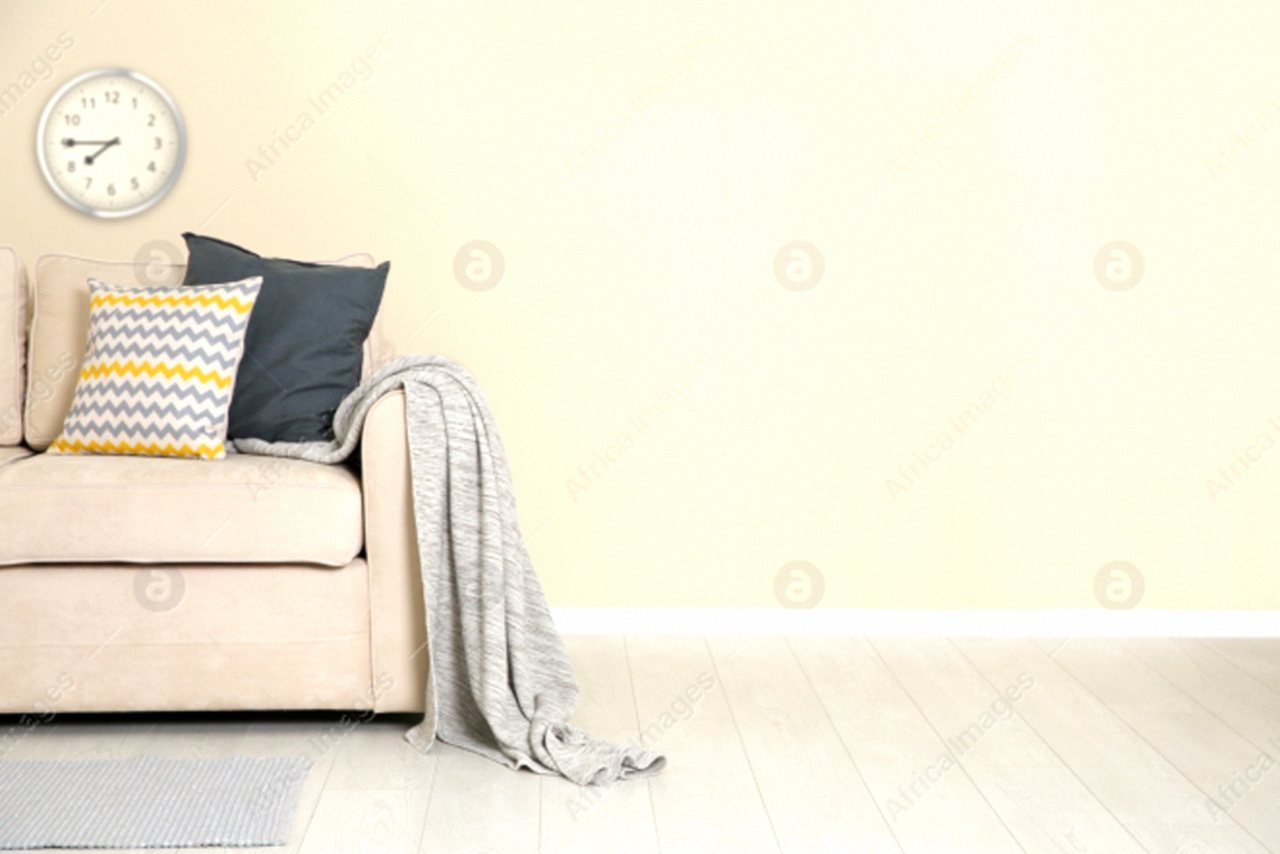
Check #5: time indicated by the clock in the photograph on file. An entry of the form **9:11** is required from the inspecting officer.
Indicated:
**7:45**
